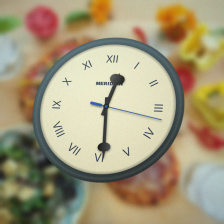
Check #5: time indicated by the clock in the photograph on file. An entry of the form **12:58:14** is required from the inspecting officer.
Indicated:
**12:29:17**
